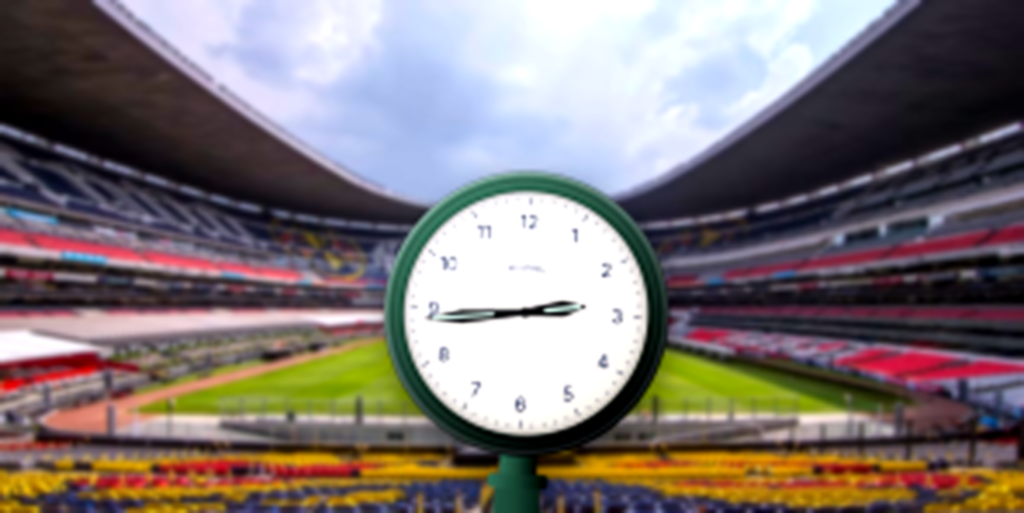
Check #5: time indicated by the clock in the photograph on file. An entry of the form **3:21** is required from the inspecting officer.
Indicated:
**2:44**
